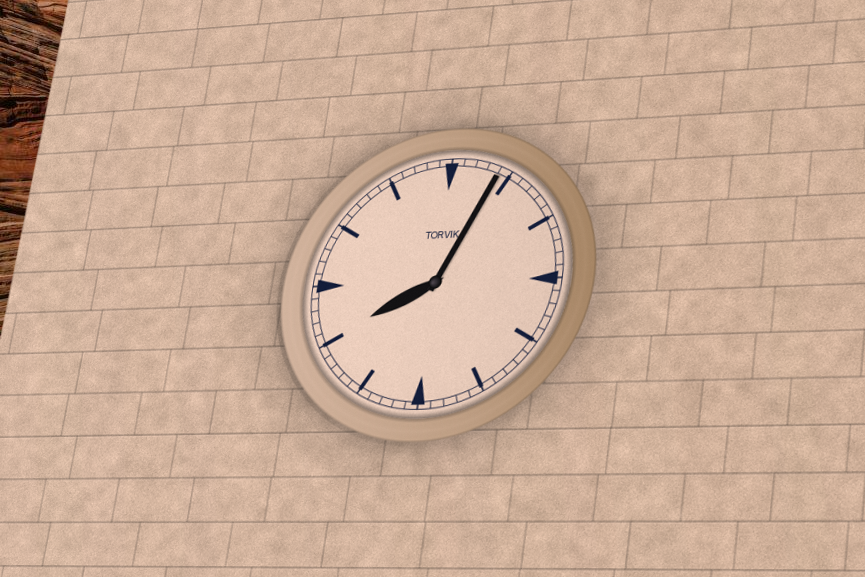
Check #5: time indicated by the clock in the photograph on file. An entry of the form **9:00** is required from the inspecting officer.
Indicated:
**8:04**
